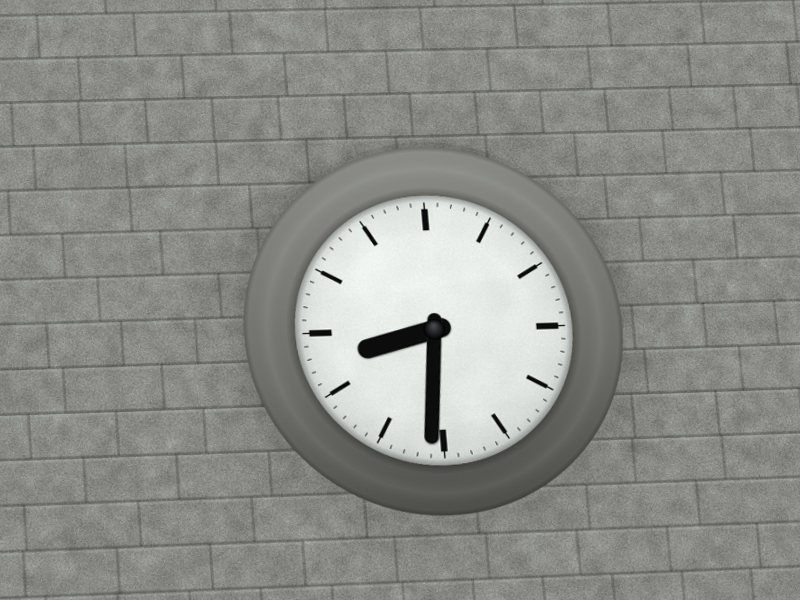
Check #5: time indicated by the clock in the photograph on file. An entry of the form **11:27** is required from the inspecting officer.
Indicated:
**8:31**
